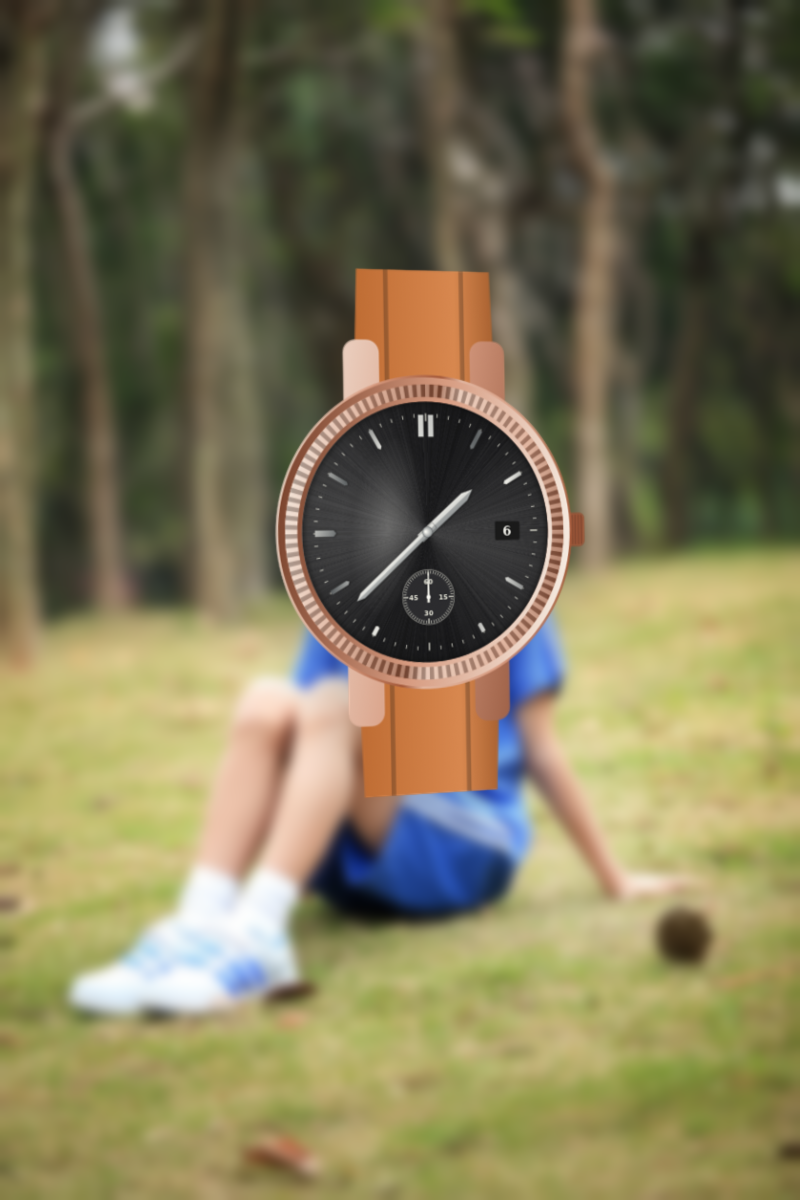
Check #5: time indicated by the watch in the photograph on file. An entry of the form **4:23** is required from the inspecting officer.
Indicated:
**1:38**
